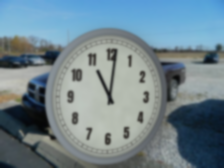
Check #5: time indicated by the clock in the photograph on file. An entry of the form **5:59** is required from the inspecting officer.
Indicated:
**11:01**
